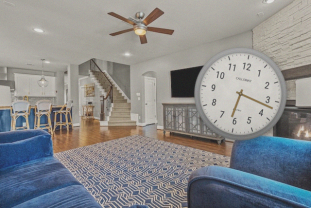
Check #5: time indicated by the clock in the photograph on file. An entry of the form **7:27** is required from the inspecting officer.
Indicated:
**6:17**
